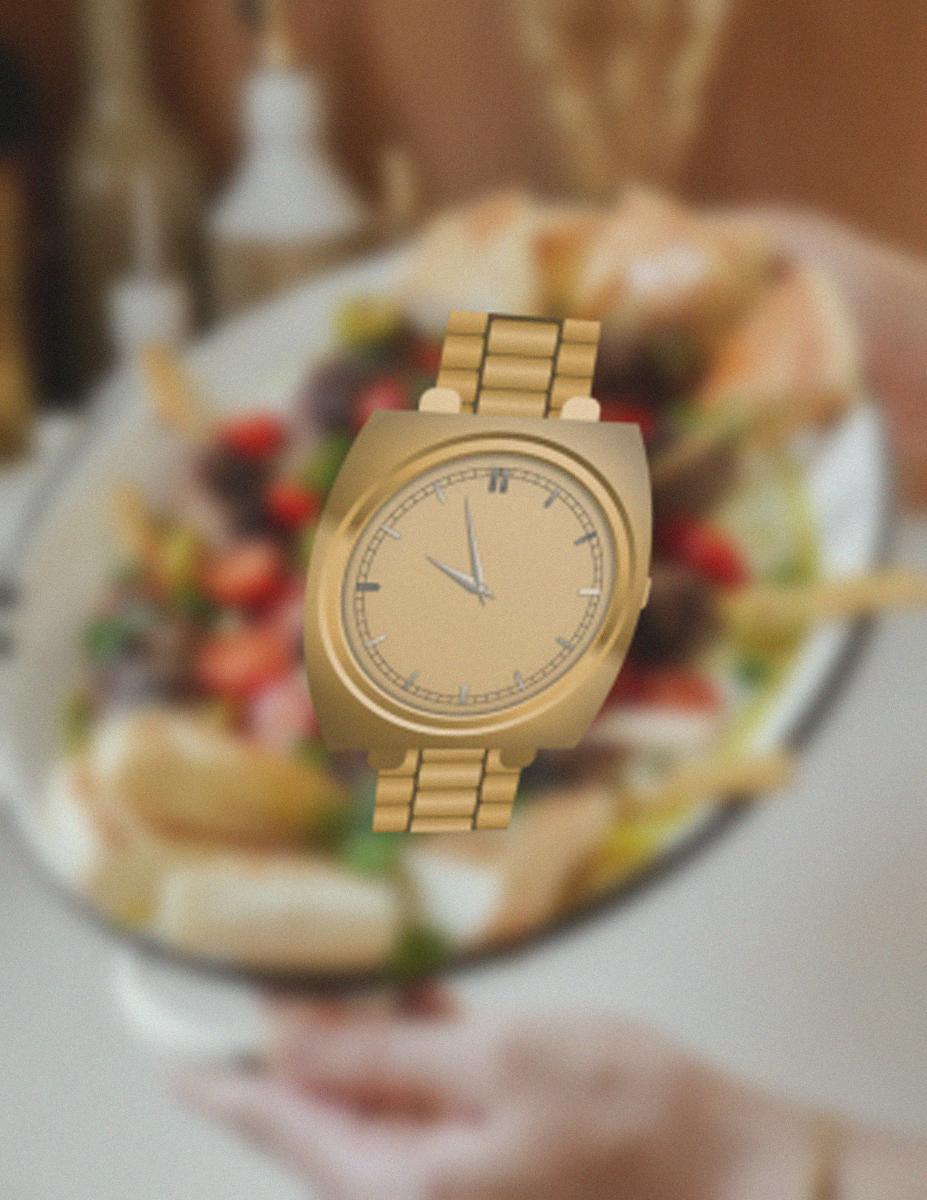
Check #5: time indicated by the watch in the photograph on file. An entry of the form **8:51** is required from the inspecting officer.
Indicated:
**9:57**
